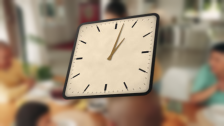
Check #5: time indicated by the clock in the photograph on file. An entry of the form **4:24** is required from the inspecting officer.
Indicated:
**1:02**
